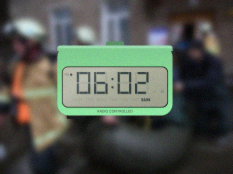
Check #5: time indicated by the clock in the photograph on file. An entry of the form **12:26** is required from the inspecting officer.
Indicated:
**6:02**
